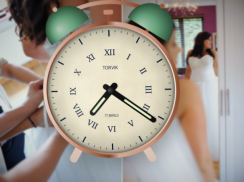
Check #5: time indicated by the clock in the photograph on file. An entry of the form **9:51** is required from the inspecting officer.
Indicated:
**7:21**
